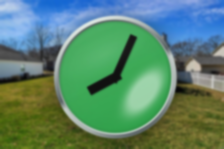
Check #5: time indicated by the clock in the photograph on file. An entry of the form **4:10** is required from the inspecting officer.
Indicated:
**8:04**
